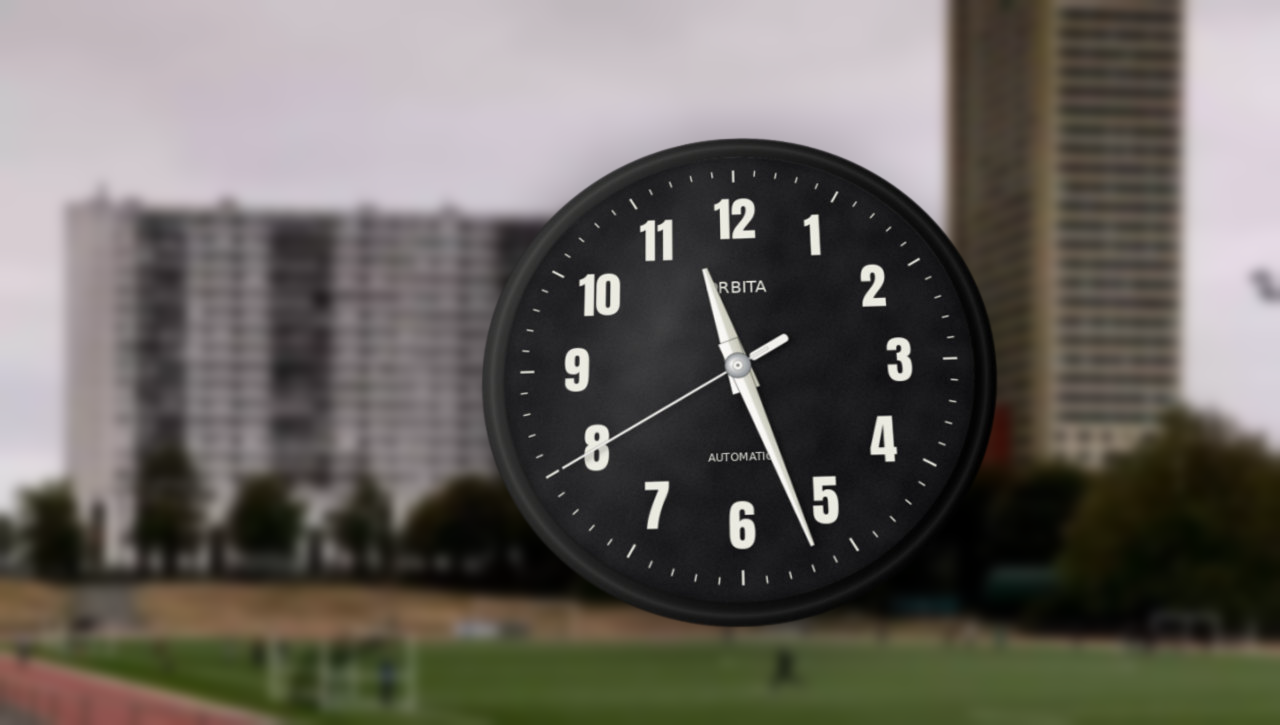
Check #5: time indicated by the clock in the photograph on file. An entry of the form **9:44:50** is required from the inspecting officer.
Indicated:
**11:26:40**
